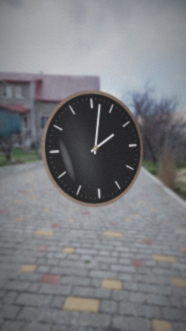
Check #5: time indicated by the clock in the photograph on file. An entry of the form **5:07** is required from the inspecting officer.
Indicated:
**2:02**
